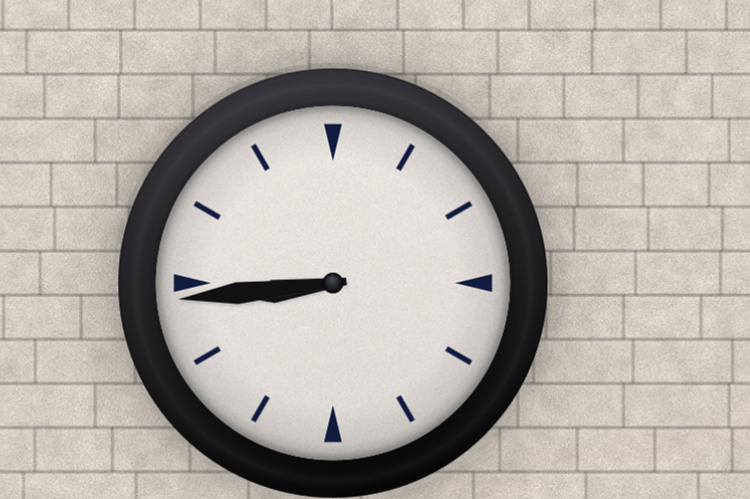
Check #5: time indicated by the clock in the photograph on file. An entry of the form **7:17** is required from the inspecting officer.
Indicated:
**8:44**
